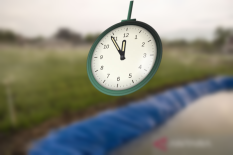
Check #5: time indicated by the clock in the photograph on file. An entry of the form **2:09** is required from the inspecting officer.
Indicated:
**11:54**
